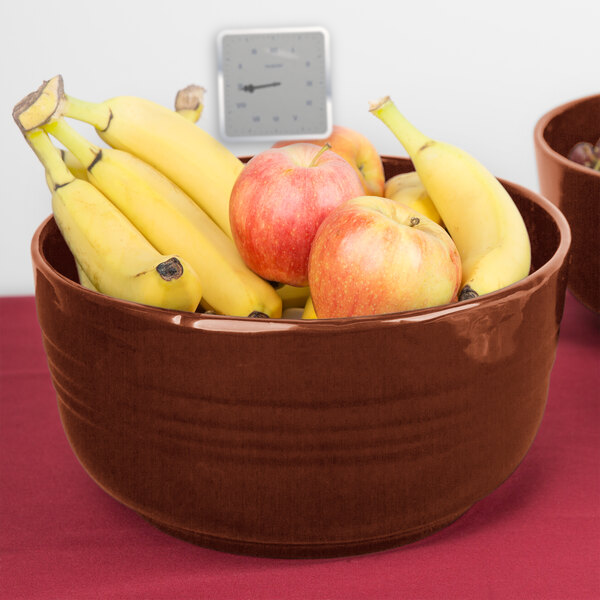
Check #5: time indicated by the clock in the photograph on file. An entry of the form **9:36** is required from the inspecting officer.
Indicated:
**8:44**
